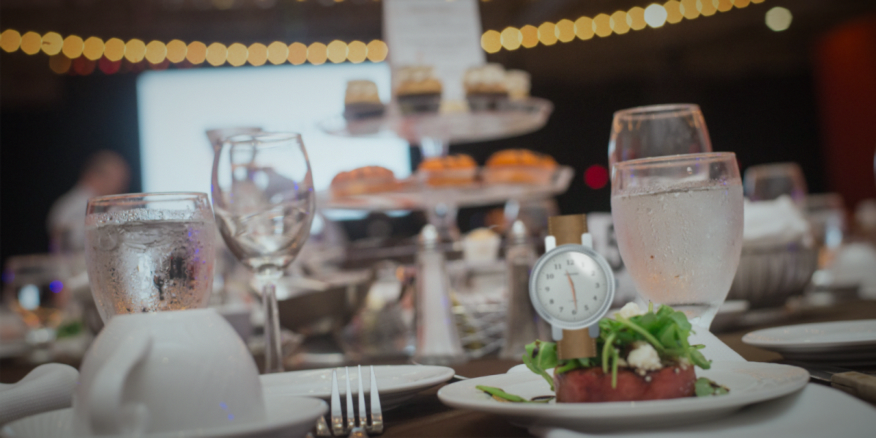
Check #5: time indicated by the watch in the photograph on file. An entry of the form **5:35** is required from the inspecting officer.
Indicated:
**11:29**
